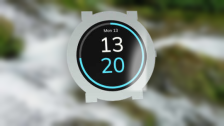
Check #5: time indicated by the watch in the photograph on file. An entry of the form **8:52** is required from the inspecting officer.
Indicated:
**13:20**
